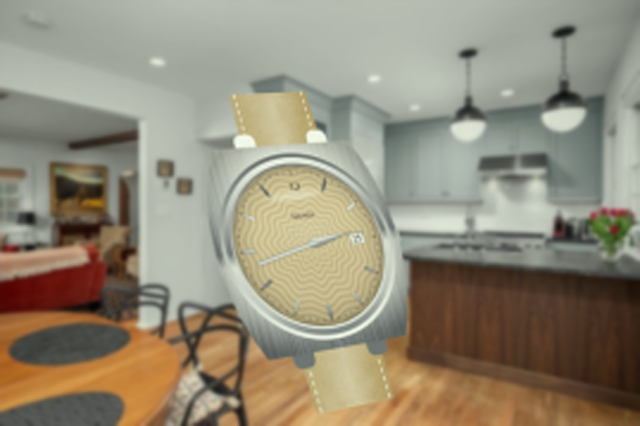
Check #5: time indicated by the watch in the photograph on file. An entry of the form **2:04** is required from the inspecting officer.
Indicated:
**2:43**
